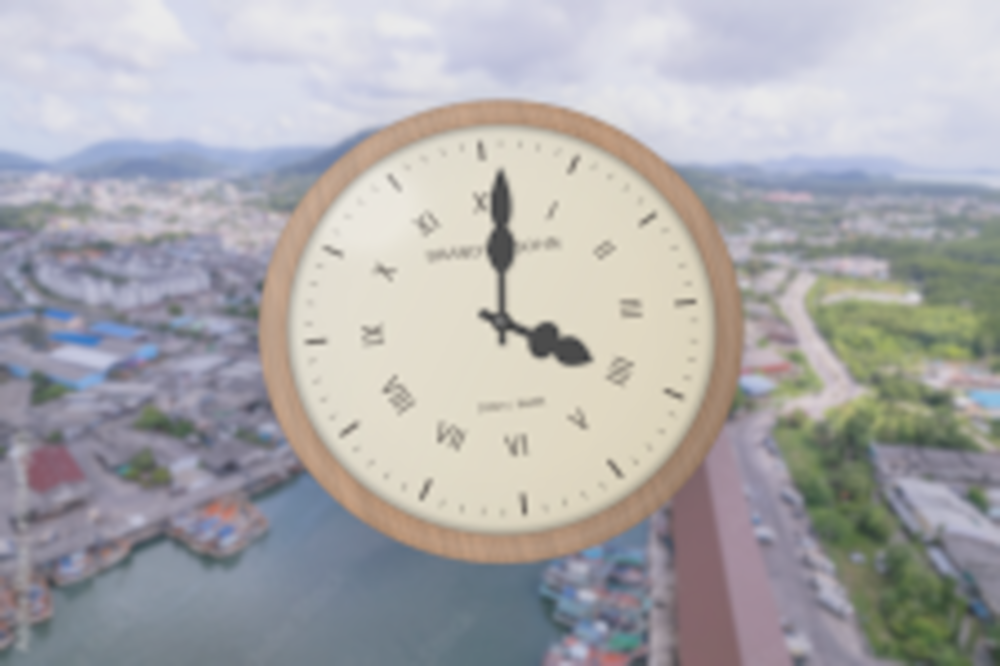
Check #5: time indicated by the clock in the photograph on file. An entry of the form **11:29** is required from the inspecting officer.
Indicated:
**4:01**
